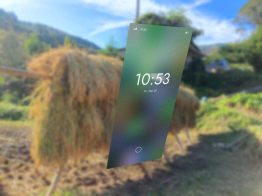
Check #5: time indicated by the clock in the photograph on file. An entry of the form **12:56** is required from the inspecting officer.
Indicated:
**10:53**
